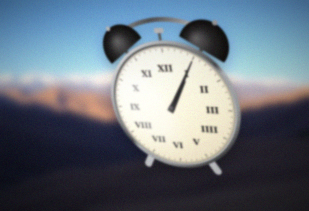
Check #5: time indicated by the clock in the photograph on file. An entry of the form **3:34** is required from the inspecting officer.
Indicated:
**1:05**
